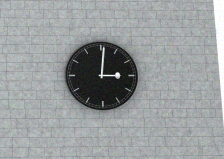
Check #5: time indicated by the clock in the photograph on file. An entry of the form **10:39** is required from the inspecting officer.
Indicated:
**3:01**
